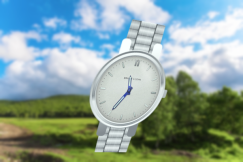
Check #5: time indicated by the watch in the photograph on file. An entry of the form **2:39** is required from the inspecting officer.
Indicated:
**11:35**
